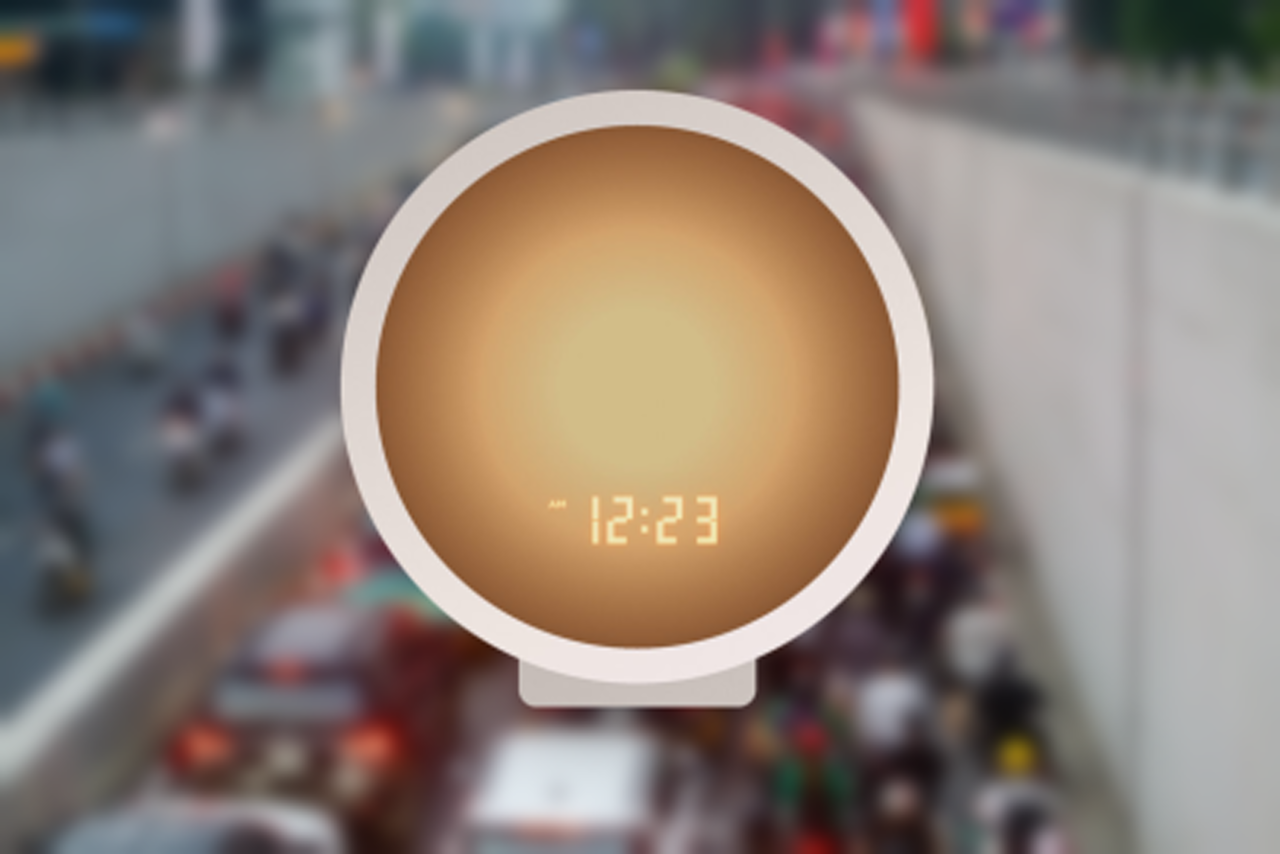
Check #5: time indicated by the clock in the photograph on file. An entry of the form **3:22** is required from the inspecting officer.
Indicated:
**12:23**
